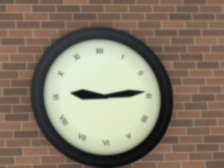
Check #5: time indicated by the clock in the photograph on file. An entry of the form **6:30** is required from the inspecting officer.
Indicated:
**9:14**
